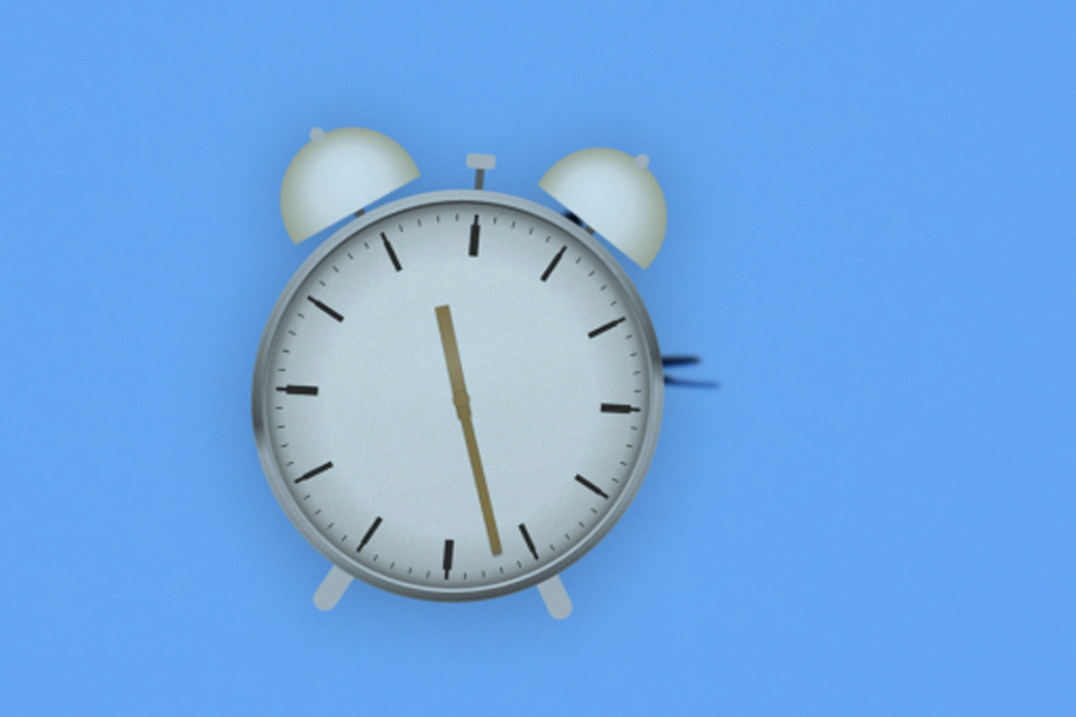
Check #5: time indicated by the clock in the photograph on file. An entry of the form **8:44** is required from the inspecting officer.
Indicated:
**11:27**
